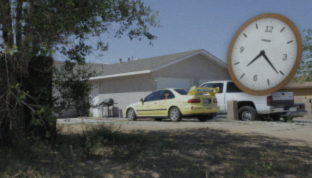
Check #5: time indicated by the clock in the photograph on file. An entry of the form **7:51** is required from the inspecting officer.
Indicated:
**7:21**
